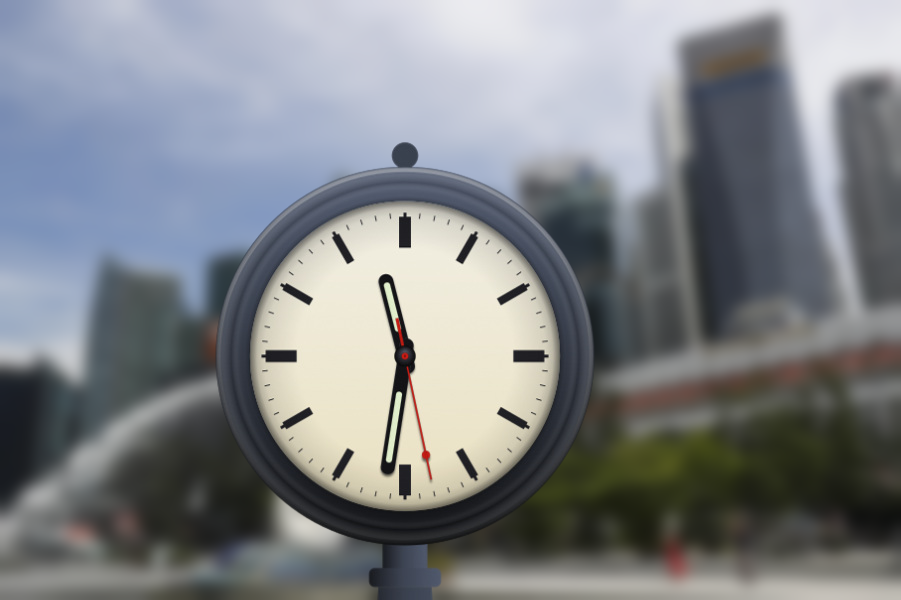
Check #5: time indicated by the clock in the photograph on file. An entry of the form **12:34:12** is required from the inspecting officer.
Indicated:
**11:31:28**
